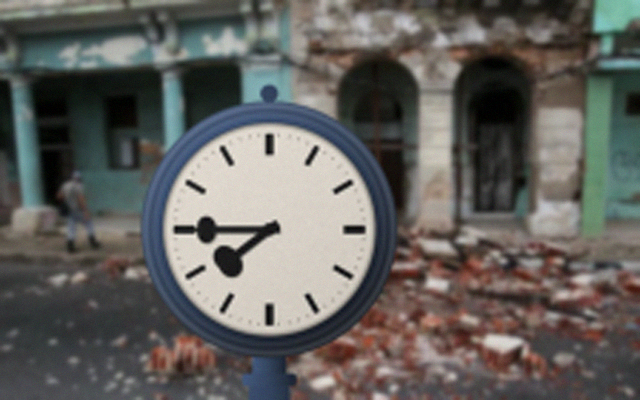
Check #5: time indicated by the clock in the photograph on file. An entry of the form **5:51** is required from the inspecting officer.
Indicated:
**7:45**
